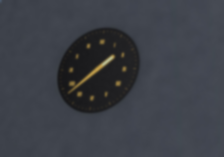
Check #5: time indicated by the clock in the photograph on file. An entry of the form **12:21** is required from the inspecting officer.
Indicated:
**1:38**
